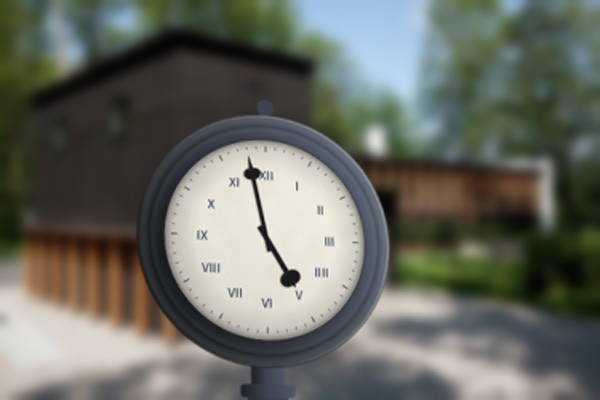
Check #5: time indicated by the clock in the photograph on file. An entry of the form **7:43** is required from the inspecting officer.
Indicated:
**4:58**
